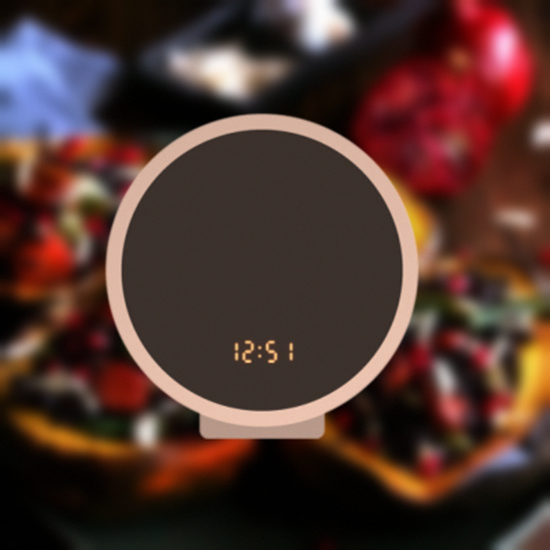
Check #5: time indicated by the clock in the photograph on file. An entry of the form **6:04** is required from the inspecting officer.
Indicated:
**12:51**
